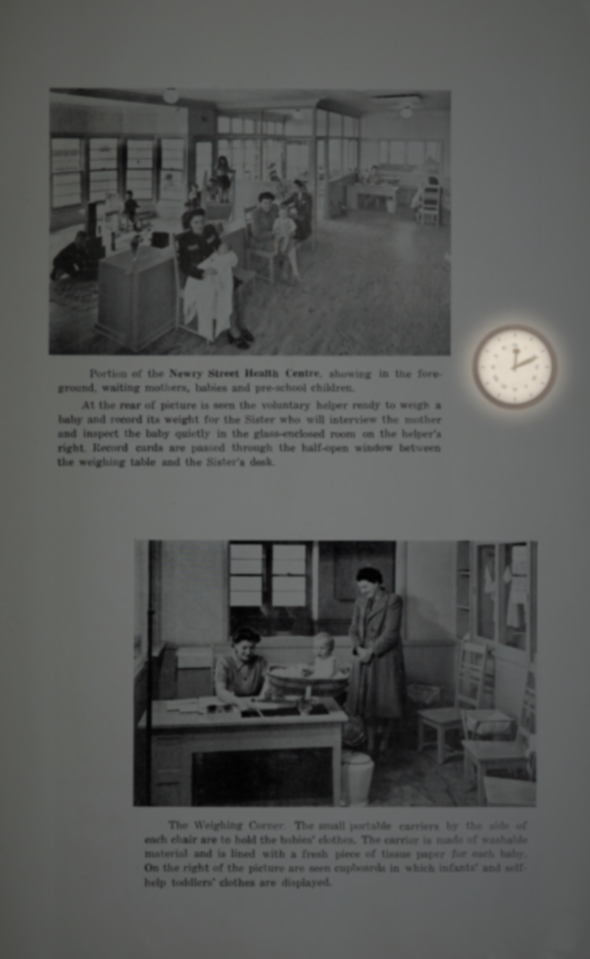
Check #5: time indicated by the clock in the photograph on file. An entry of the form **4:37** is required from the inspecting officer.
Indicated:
**12:11**
